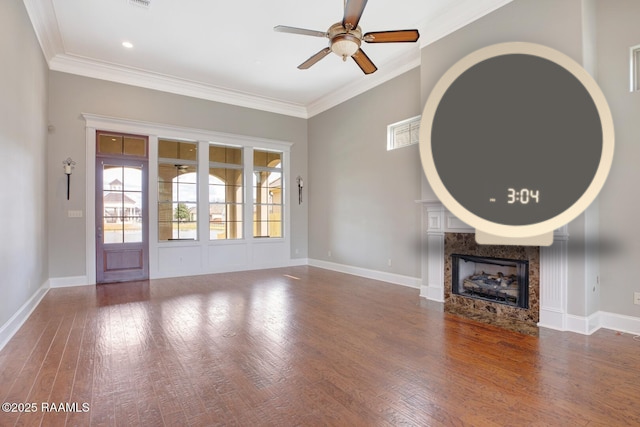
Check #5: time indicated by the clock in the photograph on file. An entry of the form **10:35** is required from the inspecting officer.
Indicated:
**3:04**
